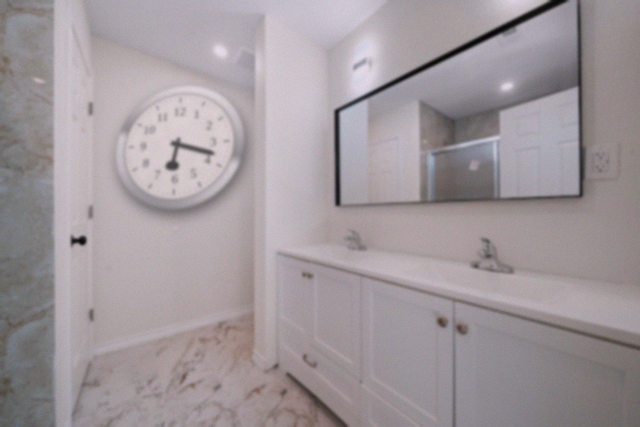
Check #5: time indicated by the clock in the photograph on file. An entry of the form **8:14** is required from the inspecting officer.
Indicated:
**6:18**
